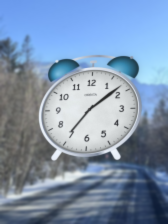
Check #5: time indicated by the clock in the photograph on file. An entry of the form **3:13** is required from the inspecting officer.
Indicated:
**7:08**
